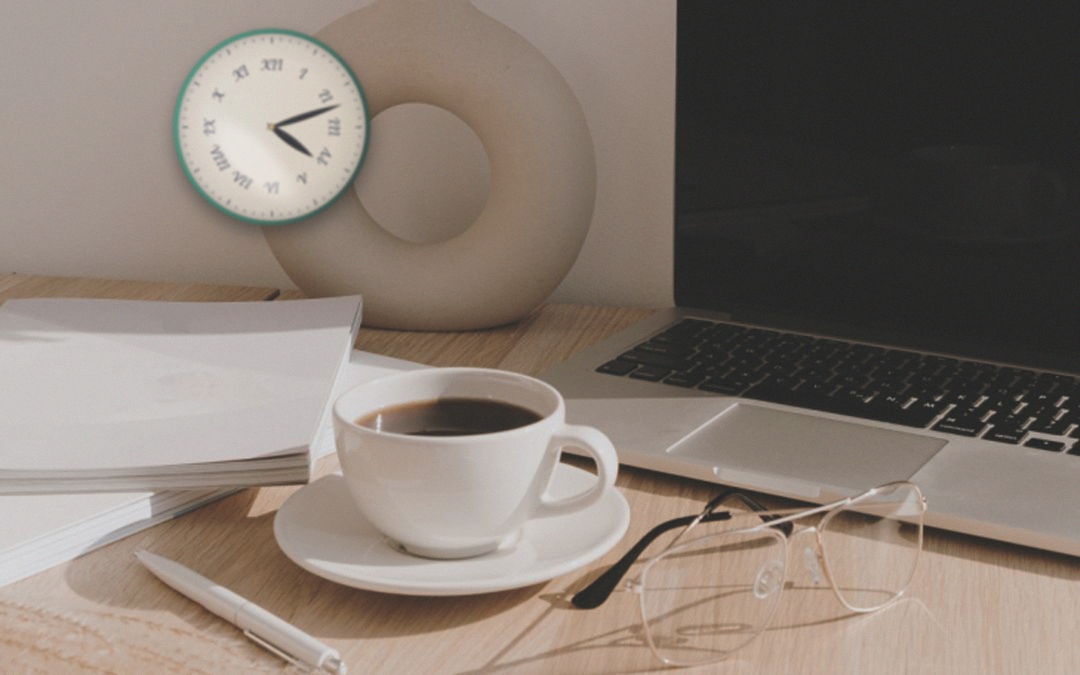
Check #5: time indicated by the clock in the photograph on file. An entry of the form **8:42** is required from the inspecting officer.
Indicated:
**4:12**
